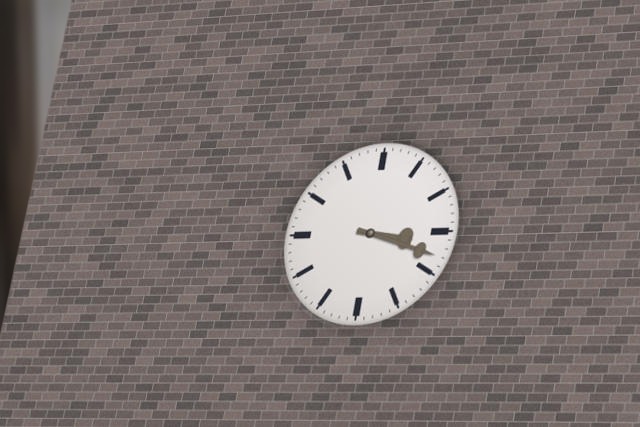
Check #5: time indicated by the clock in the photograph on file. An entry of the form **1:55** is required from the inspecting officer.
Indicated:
**3:18**
